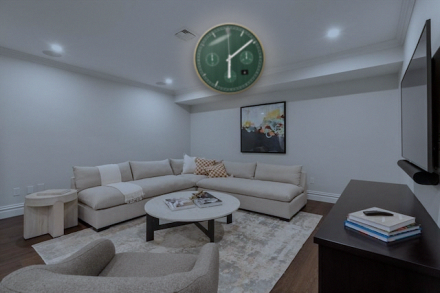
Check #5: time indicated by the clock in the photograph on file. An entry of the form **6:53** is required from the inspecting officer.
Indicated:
**6:09**
